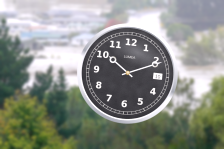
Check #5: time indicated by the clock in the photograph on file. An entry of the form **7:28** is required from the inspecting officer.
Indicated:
**10:11**
